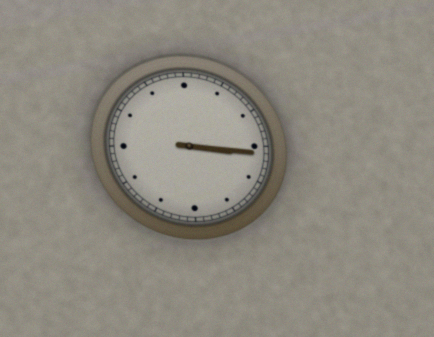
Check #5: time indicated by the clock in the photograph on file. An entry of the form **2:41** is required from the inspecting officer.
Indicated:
**3:16**
